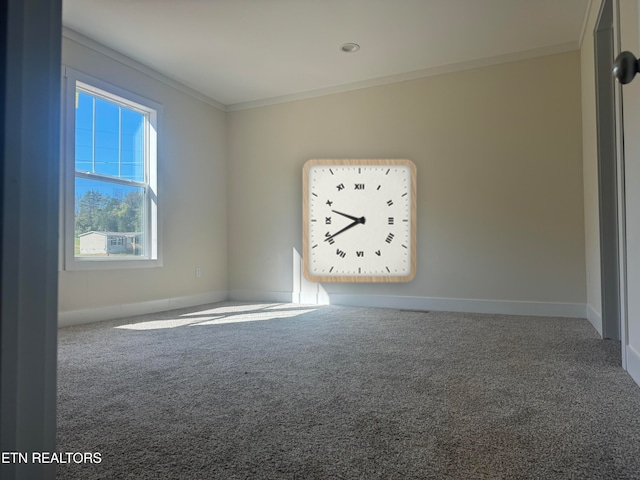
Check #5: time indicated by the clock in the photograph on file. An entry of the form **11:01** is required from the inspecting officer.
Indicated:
**9:40**
